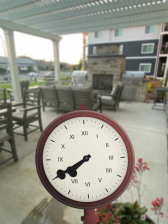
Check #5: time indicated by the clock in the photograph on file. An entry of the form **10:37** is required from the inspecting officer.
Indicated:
**7:40**
